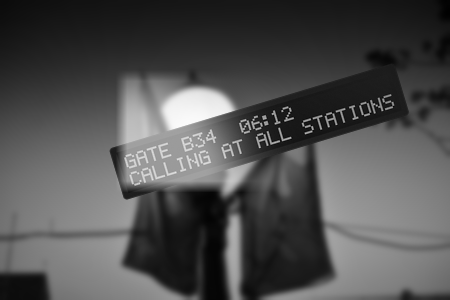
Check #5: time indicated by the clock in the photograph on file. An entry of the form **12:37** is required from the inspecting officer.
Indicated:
**6:12**
